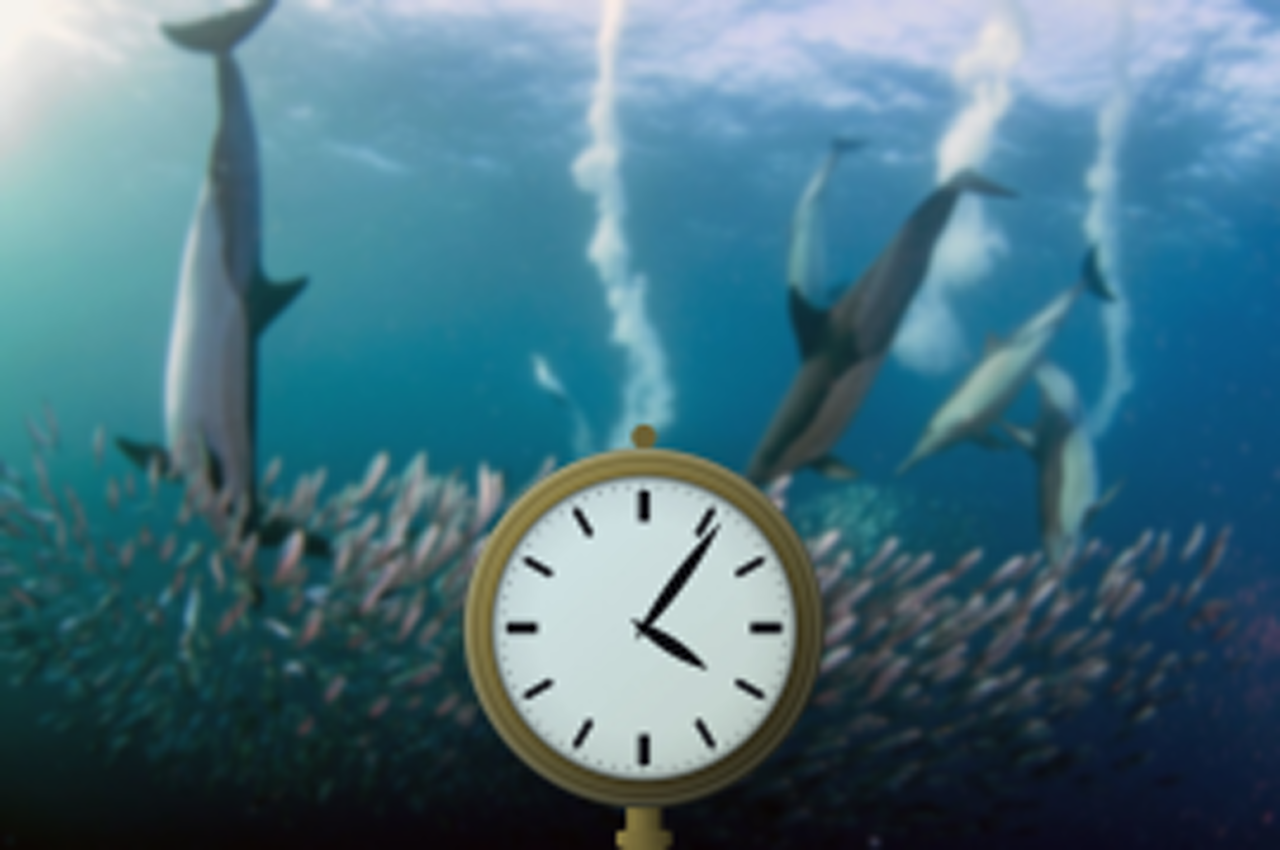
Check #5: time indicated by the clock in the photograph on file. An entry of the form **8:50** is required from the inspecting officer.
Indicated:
**4:06**
